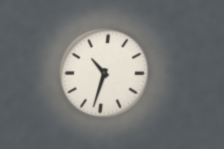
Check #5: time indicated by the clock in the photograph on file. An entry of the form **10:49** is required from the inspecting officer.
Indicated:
**10:32**
